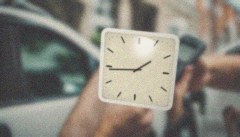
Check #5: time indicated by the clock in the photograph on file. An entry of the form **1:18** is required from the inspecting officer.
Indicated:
**1:44**
